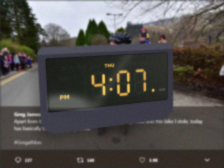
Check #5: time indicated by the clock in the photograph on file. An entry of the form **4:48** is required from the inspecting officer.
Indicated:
**4:07**
